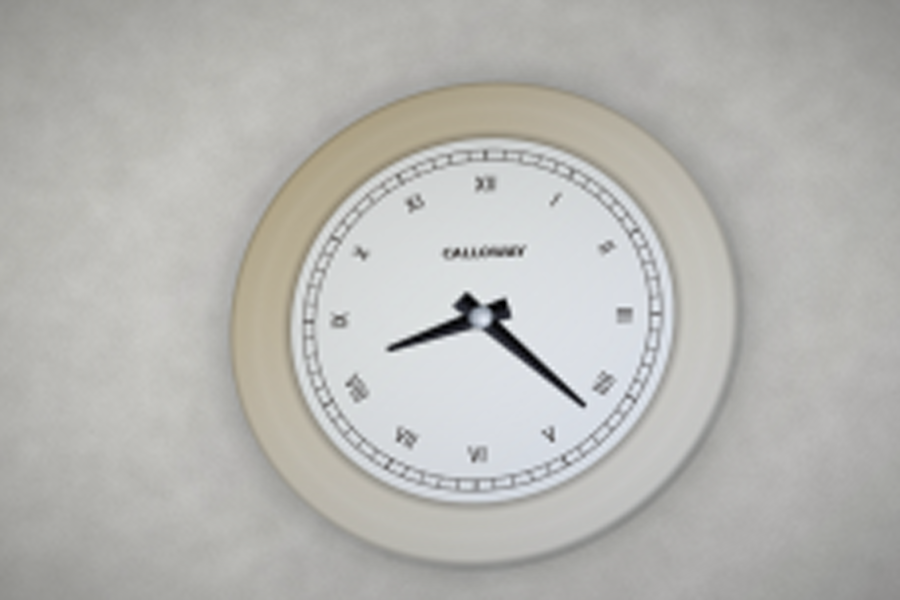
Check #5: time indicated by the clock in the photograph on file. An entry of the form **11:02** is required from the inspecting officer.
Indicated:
**8:22**
